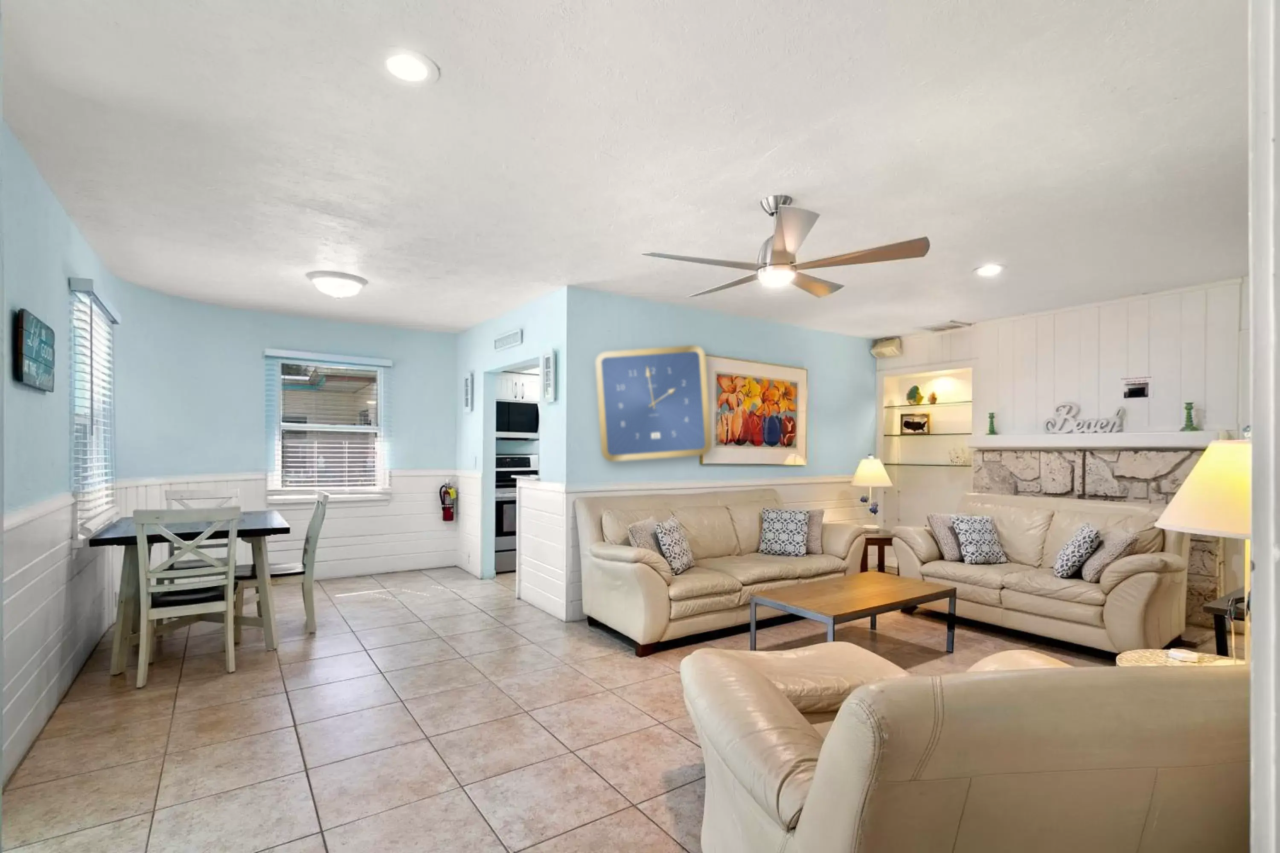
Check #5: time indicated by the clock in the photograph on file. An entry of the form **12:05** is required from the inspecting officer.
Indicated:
**1:59**
